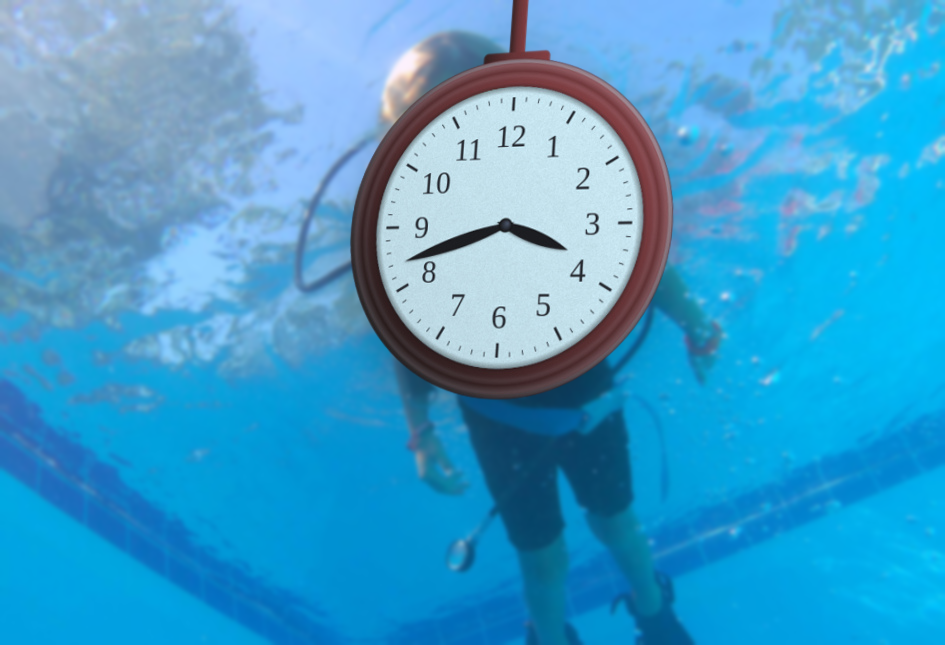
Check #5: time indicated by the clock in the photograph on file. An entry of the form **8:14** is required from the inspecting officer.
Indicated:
**3:42**
